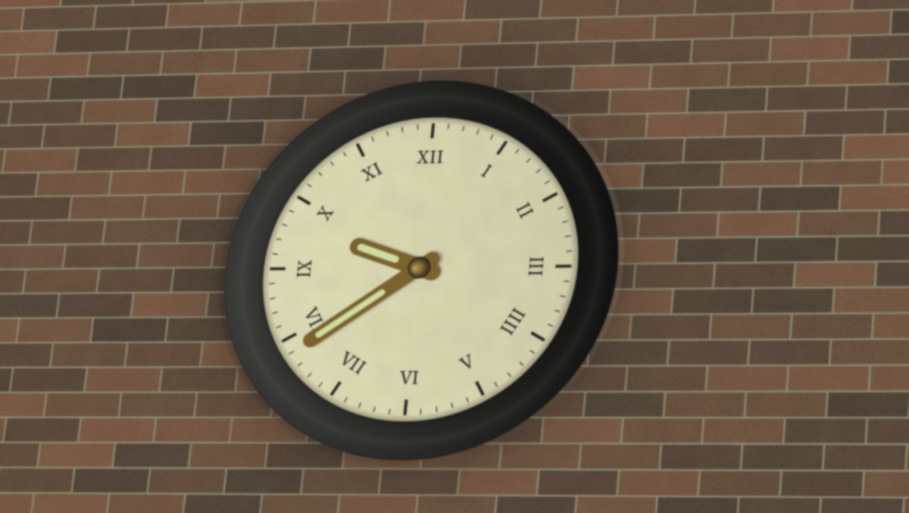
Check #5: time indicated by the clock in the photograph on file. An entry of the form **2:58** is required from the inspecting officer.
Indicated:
**9:39**
